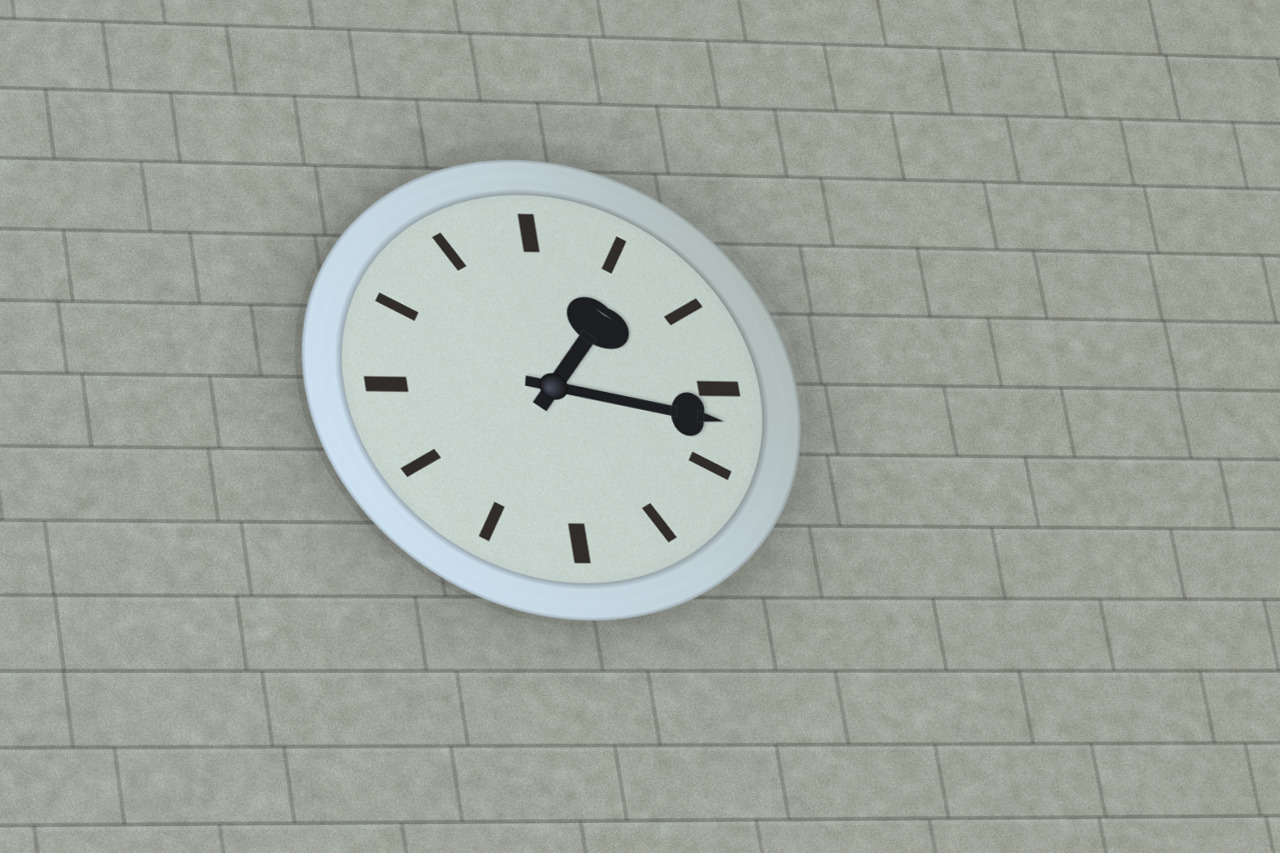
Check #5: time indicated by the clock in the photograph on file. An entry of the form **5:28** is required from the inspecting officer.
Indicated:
**1:17**
